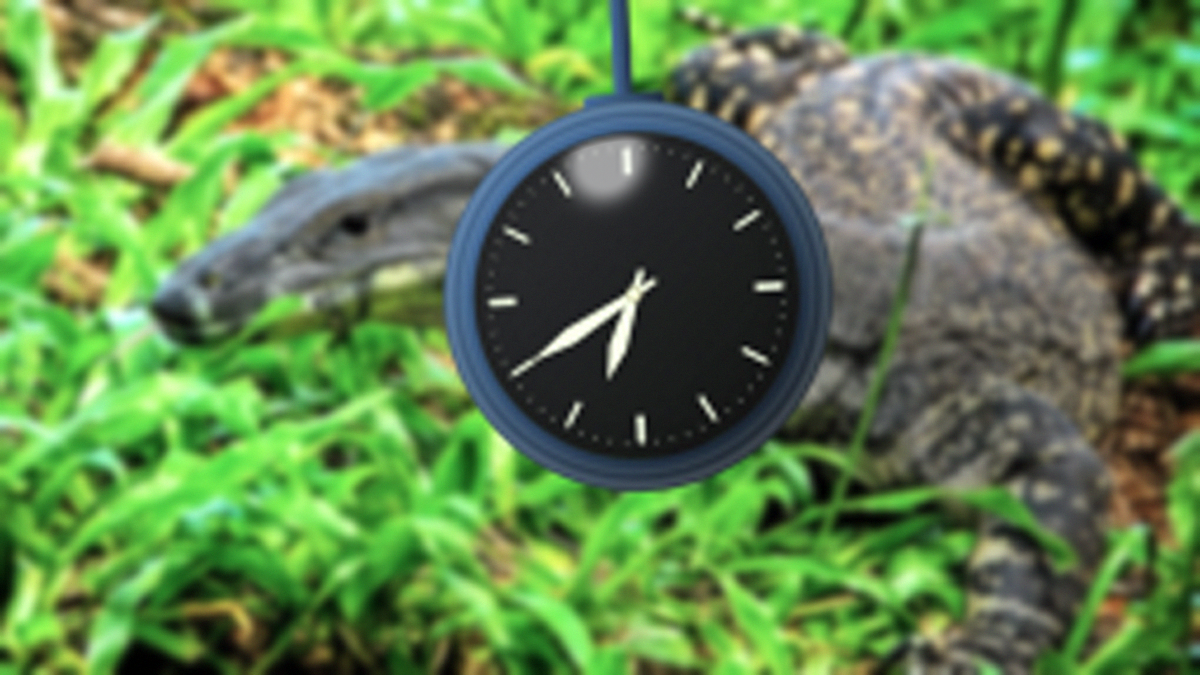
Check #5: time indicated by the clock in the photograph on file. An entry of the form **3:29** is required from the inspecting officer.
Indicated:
**6:40**
